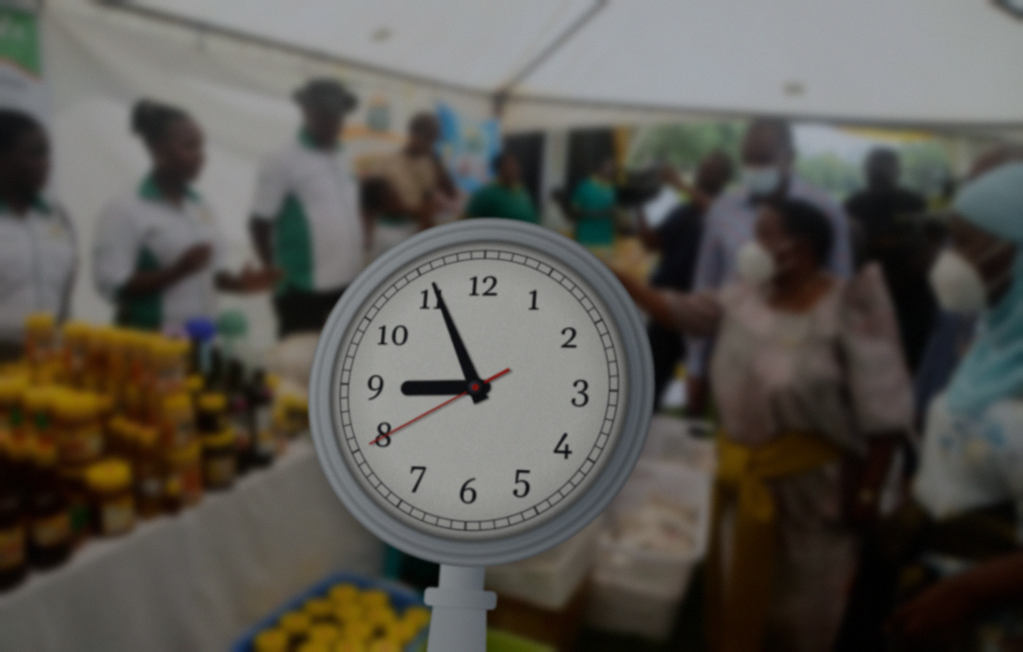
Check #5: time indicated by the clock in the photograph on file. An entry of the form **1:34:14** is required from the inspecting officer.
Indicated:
**8:55:40**
